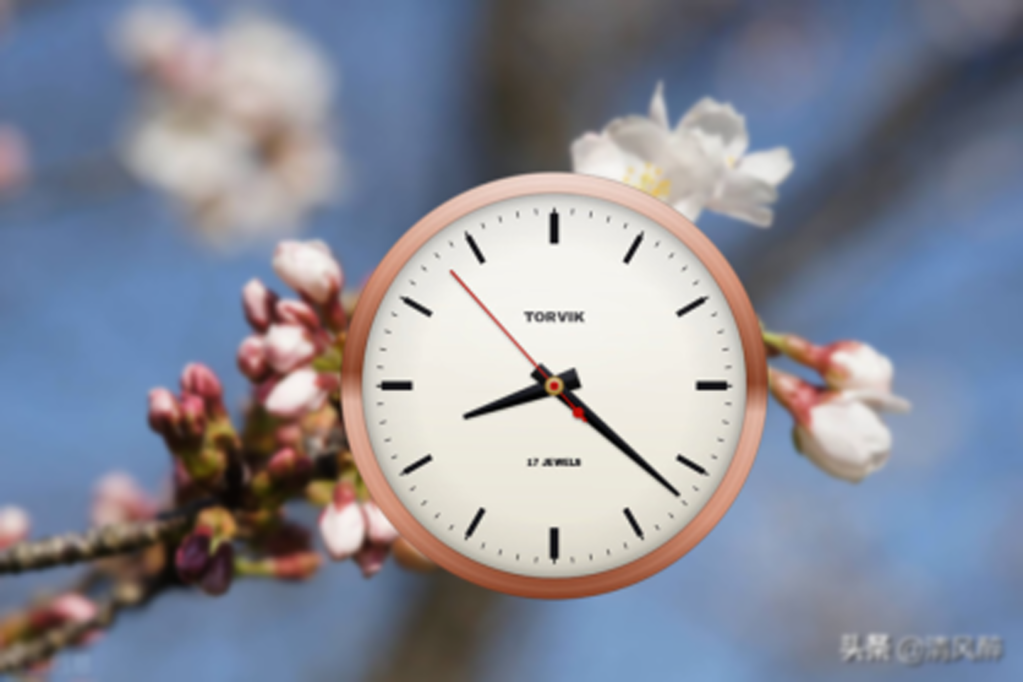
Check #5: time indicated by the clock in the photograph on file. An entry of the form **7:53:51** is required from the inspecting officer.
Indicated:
**8:21:53**
